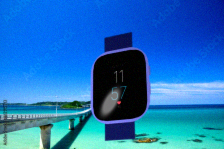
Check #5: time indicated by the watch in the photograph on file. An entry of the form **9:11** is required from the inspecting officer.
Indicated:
**11:57**
